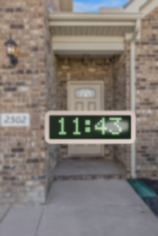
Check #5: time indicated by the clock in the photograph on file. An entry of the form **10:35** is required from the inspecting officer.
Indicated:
**11:43**
